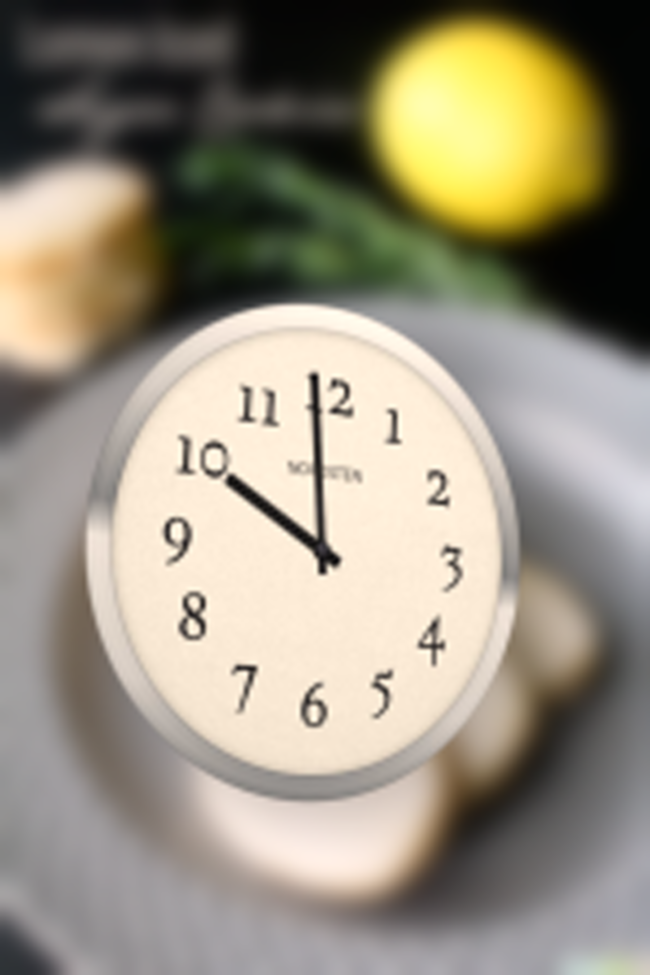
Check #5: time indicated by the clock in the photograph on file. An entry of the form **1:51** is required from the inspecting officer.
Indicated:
**9:59**
